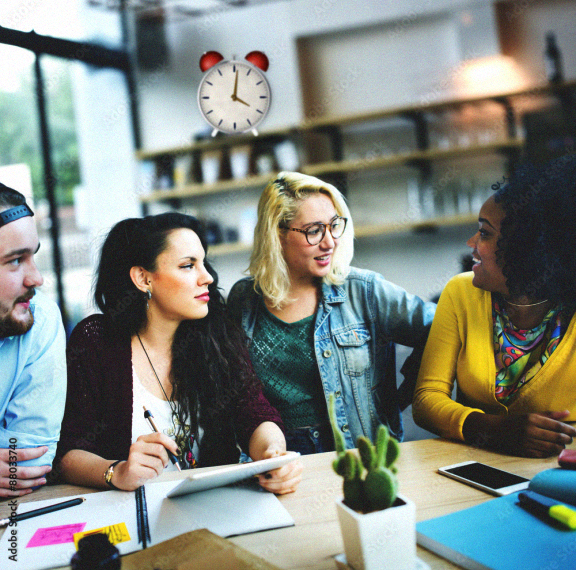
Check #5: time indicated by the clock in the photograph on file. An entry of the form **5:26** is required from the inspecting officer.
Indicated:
**4:01**
